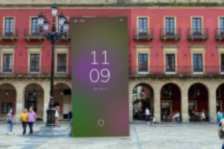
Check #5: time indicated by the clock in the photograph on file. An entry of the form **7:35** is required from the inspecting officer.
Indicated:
**11:09**
